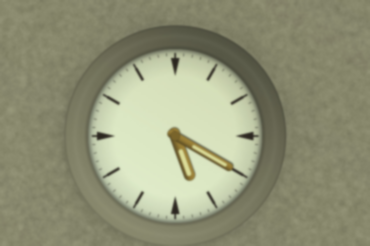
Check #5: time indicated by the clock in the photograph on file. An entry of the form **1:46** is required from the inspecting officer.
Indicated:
**5:20**
